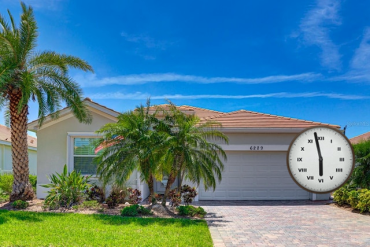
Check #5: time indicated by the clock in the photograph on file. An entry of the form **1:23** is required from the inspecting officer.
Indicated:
**5:58**
